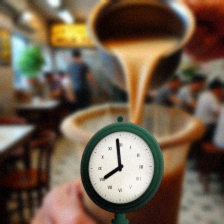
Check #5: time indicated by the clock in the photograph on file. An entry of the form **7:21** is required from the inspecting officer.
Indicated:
**7:59**
